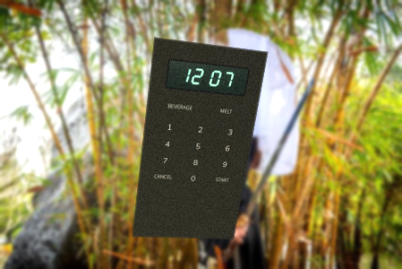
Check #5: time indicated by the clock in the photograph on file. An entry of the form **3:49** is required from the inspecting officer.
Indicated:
**12:07**
